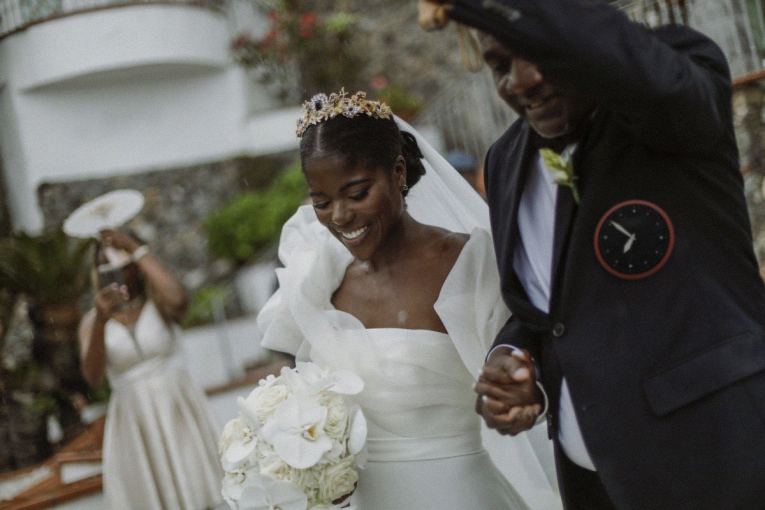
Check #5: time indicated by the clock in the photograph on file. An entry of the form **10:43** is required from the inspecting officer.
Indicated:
**6:51**
